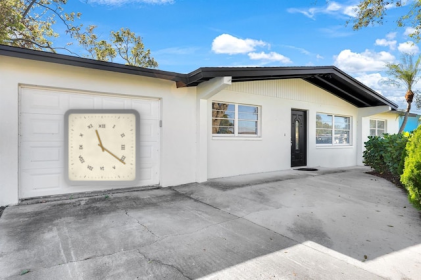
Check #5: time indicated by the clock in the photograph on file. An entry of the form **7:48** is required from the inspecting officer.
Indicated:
**11:21**
